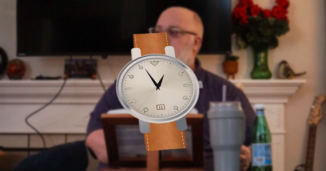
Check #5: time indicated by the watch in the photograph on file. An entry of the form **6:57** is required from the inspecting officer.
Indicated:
**12:56**
